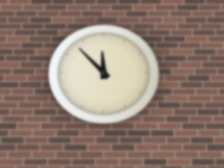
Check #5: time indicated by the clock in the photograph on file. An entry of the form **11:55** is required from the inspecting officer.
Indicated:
**11:53**
